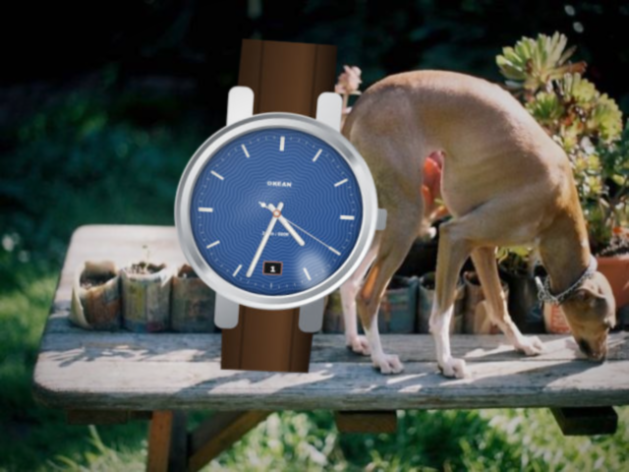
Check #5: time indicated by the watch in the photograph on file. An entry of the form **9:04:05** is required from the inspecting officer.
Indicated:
**4:33:20**
